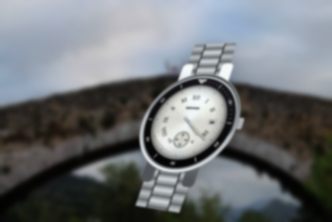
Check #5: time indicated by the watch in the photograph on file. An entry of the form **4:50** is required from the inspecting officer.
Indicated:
**4:21**
